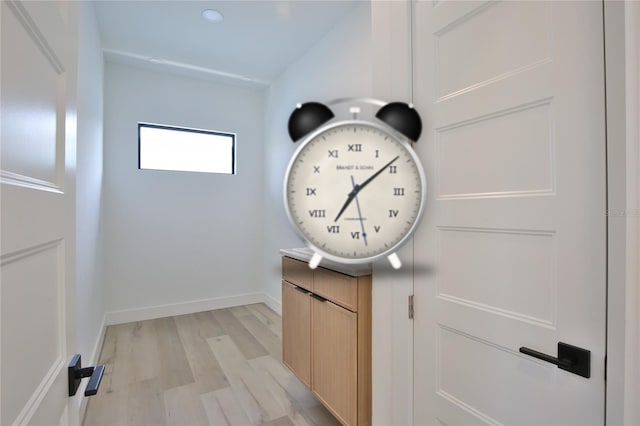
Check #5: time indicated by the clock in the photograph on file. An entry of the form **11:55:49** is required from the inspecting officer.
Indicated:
**7:08:28**
